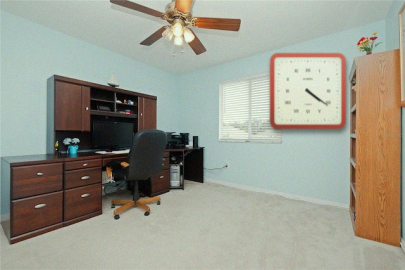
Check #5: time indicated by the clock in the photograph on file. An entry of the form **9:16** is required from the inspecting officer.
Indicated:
**4:21**
